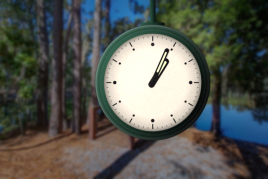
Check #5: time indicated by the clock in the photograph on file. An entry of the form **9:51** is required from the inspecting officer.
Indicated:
**1:04**
